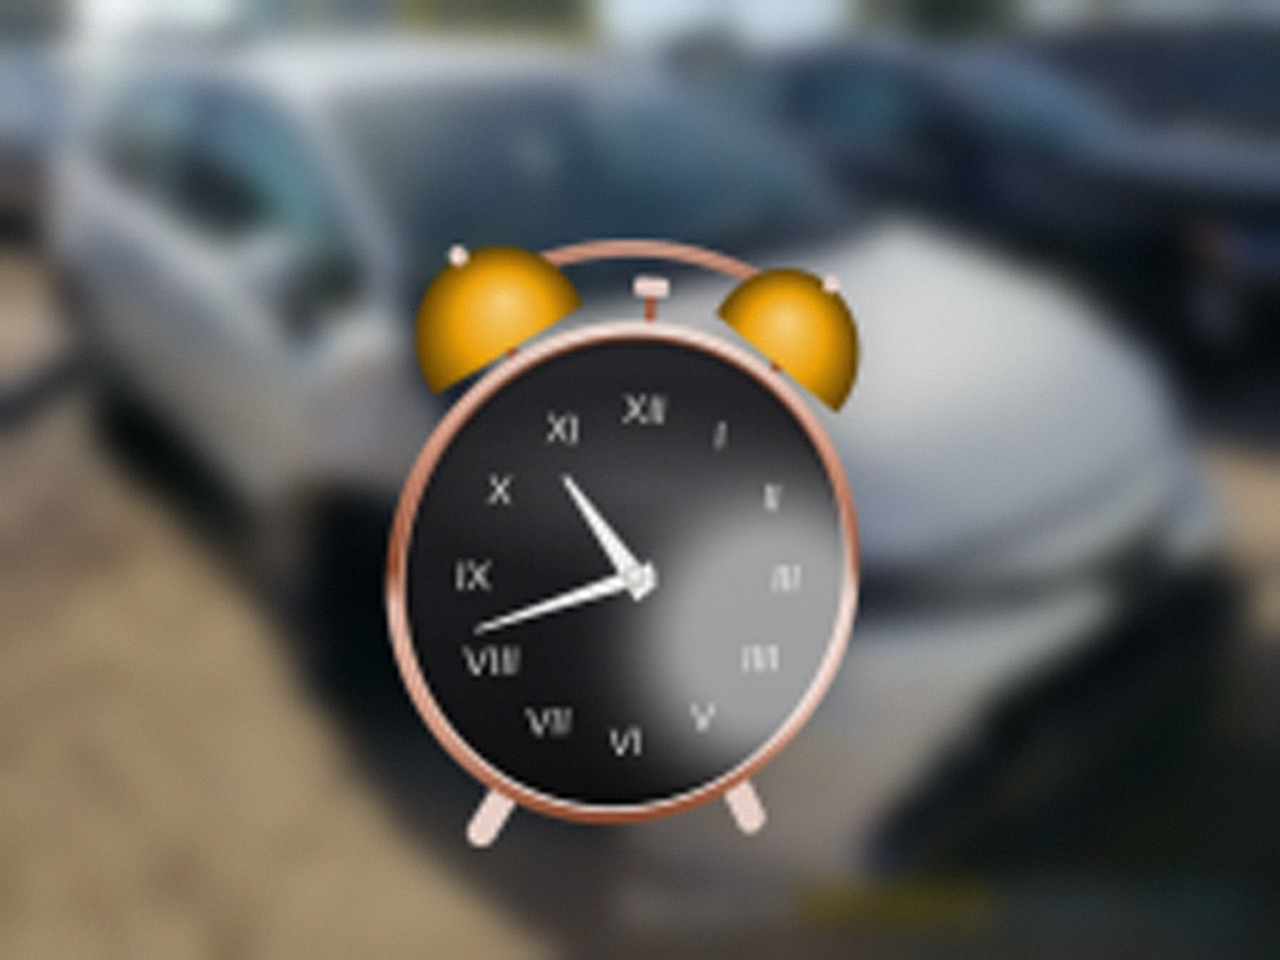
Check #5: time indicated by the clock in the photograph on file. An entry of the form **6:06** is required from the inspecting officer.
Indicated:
**10:42**
